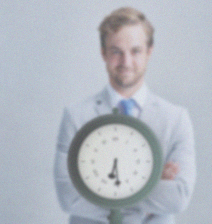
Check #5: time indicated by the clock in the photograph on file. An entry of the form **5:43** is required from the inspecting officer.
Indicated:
**6:29**
